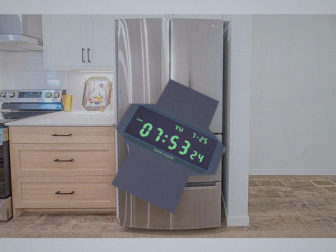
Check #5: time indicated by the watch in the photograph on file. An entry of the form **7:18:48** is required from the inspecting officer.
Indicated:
**7:53:24**
